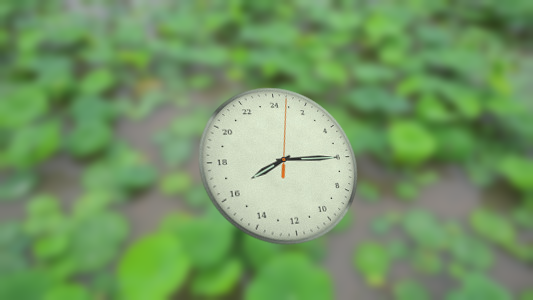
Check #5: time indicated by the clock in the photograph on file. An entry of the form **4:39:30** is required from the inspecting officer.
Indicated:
**16:15:02**
